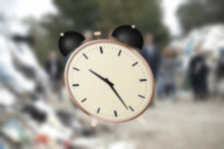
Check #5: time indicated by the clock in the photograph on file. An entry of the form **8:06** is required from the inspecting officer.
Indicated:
**10:26**
